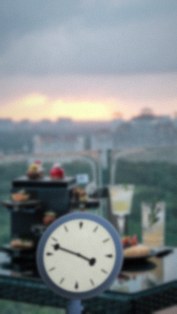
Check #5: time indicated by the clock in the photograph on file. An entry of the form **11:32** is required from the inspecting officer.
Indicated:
**3:48**
